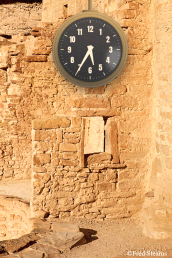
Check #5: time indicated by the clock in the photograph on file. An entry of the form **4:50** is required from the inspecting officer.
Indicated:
**5:35**
